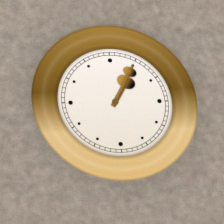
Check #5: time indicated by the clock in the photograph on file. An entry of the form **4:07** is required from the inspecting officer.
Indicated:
**1:05**
